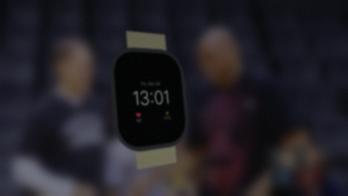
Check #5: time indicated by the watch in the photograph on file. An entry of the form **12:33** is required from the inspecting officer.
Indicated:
**13:01**
